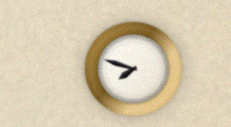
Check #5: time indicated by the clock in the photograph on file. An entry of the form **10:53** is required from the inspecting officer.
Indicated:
**7:48**
